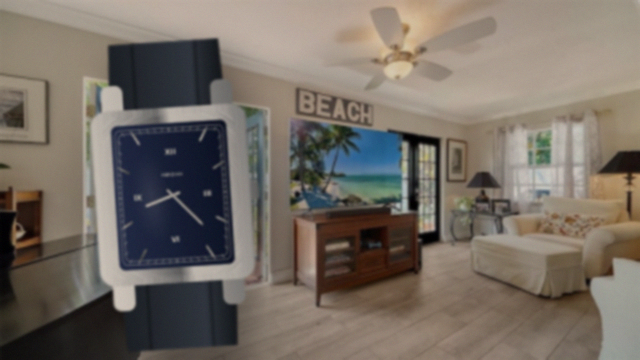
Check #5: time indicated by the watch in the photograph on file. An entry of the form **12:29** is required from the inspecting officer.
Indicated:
**8:23**
